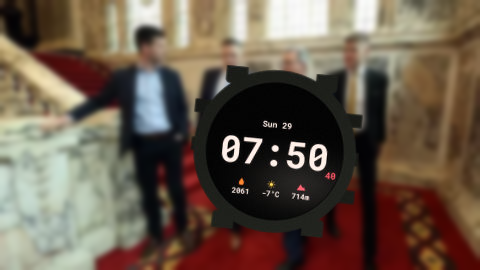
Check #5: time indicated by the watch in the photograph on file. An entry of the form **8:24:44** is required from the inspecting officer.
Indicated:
**7:50:40**
